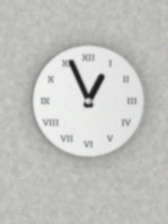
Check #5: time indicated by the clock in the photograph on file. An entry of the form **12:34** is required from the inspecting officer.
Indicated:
**12:56**
